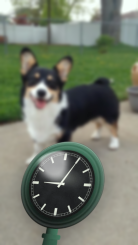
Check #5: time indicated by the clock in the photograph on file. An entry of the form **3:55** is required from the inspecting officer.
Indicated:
**9:05**
